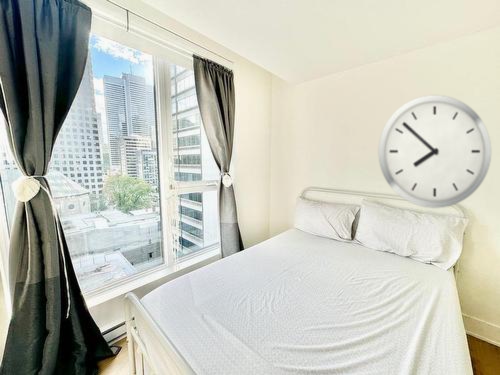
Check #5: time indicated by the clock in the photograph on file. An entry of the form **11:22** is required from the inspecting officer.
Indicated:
**7:52**
